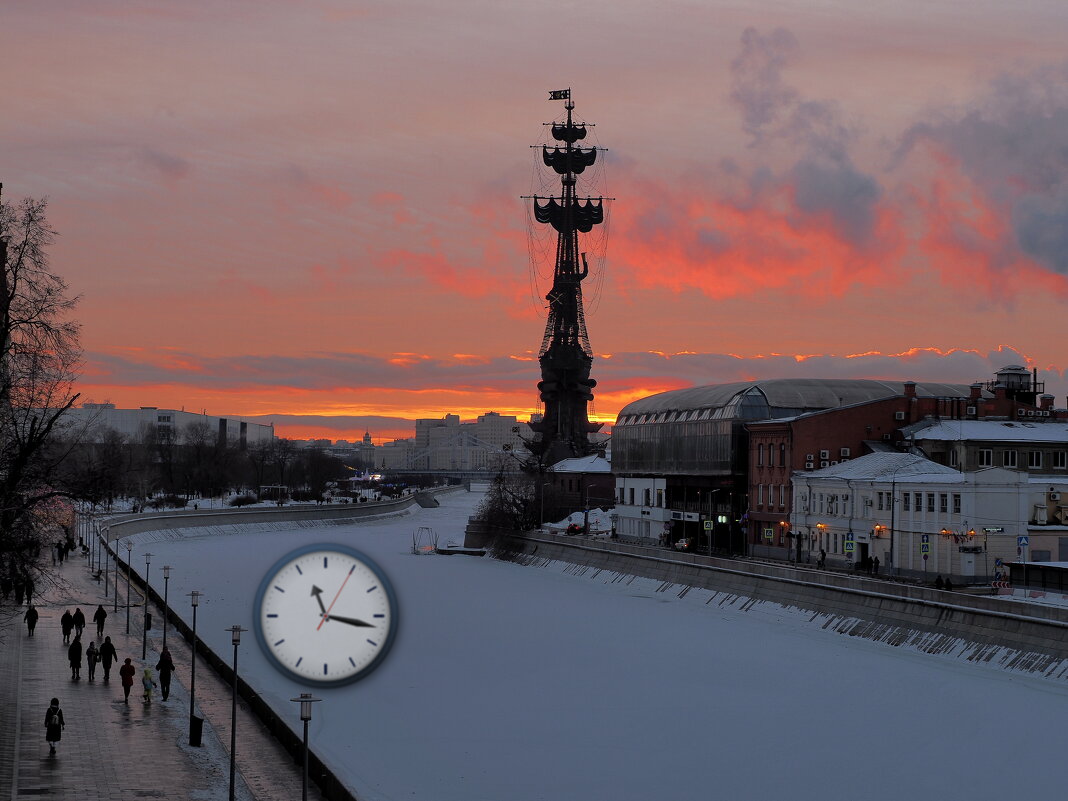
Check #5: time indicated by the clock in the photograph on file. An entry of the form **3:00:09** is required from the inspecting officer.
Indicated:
**11:17:05**
